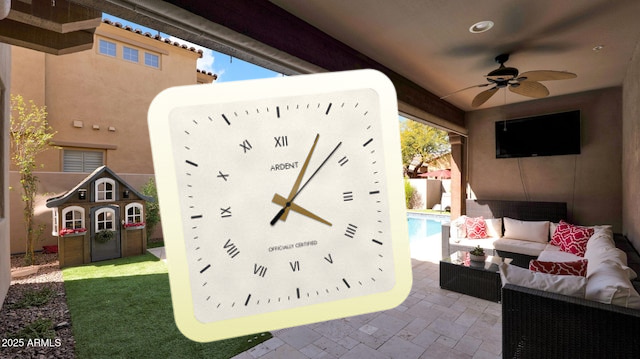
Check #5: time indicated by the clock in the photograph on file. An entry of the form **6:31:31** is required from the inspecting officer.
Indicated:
**4:05:08**
